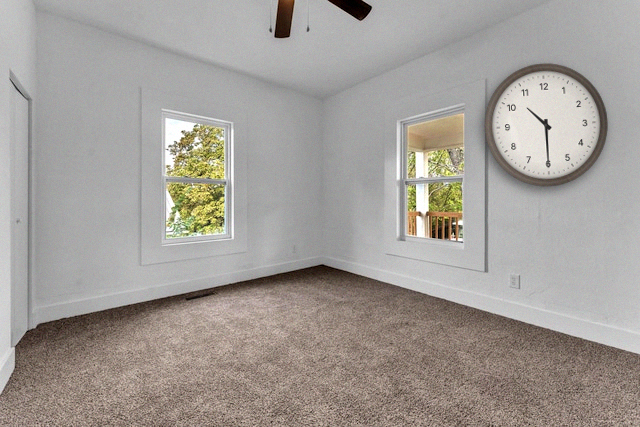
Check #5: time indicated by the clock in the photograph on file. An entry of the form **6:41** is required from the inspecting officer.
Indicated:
**10:30**
